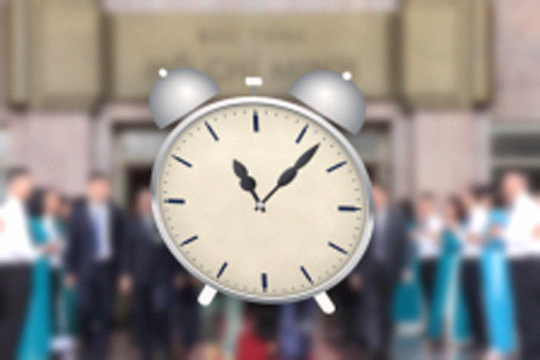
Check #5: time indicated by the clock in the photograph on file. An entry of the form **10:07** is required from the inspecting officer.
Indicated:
**11:07**
